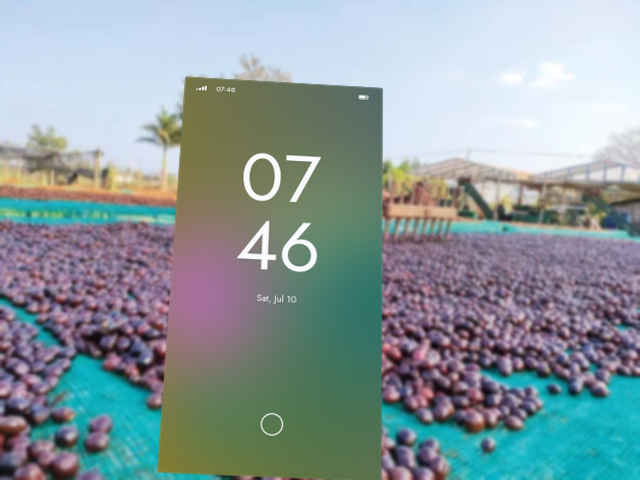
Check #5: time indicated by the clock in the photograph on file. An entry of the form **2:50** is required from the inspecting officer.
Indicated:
**7:46**
